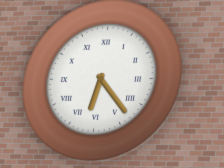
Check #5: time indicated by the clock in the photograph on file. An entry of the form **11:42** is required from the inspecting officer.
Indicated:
**6:23**
